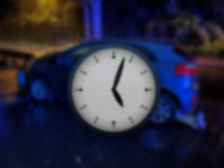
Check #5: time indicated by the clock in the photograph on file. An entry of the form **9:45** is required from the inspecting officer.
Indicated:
**5:03**
